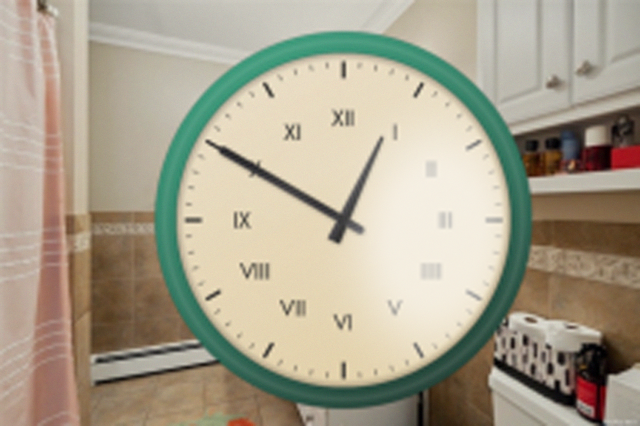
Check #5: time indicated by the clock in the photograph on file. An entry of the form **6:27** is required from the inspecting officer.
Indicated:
**12:50**
